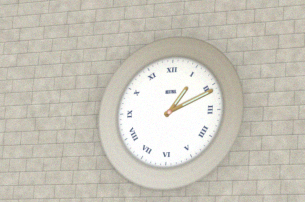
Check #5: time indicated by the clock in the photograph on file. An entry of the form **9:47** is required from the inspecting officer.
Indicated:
**1:11**
